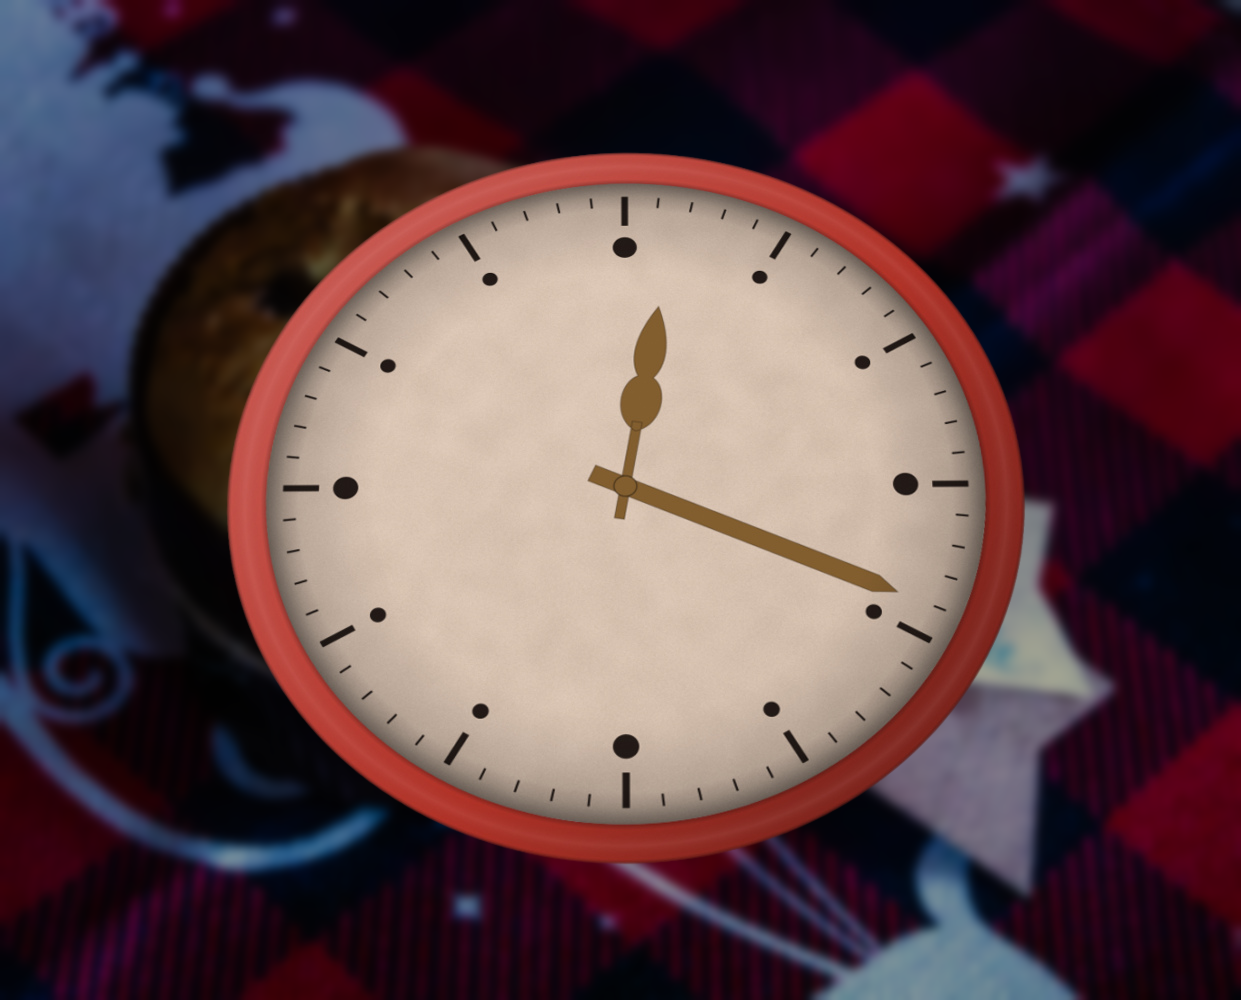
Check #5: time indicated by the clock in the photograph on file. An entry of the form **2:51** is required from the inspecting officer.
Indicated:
**12:19**
